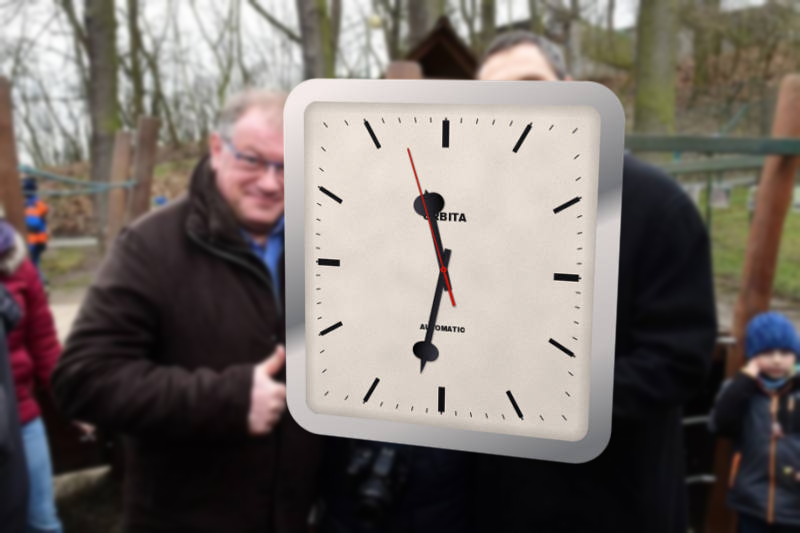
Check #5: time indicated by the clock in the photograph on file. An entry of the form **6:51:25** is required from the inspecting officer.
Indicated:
**11:31:57**
